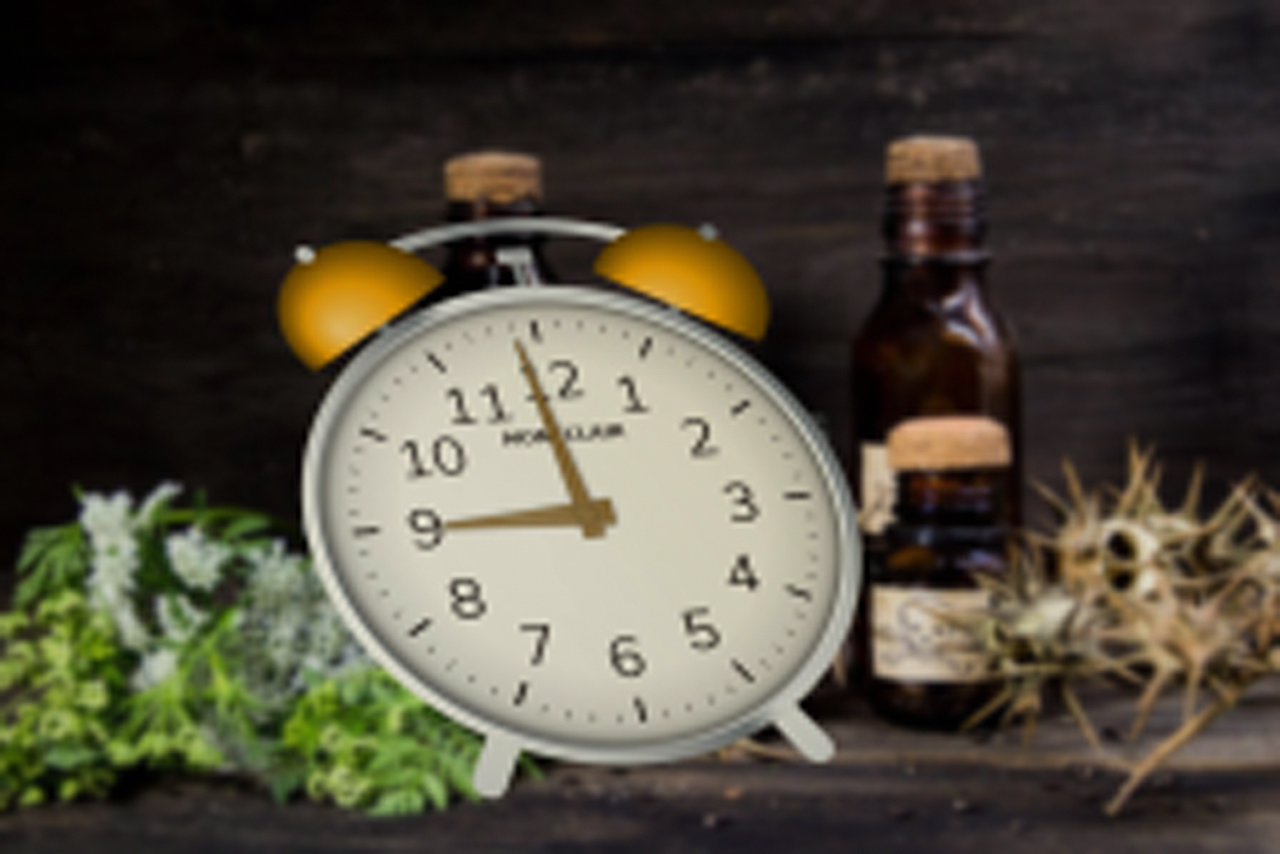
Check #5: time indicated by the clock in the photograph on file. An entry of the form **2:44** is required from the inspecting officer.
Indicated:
**8:59**
